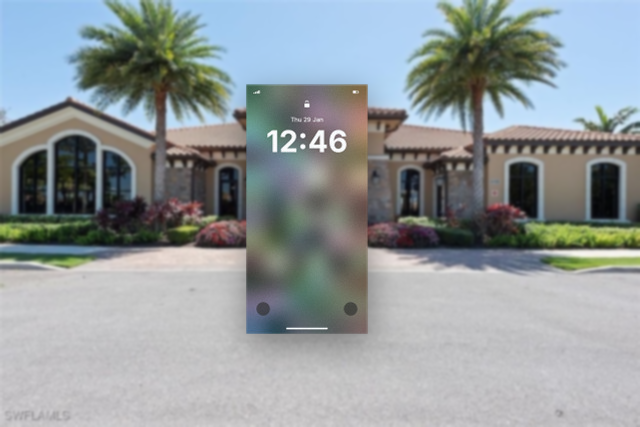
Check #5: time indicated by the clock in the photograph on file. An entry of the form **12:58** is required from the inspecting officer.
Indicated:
**12:46**
